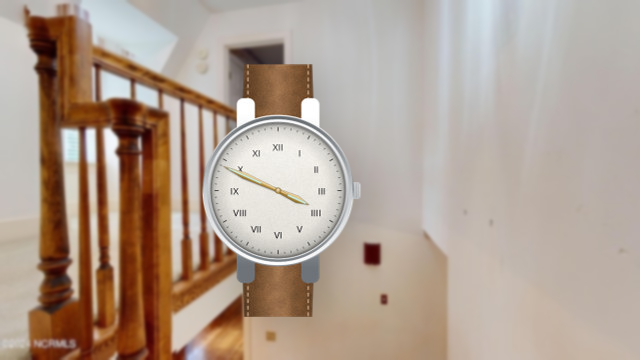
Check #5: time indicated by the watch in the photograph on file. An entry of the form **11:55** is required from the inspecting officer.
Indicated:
**3:49**
